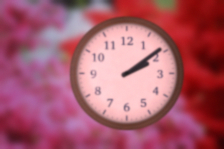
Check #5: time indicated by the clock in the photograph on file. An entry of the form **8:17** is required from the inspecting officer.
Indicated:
**2:09**
